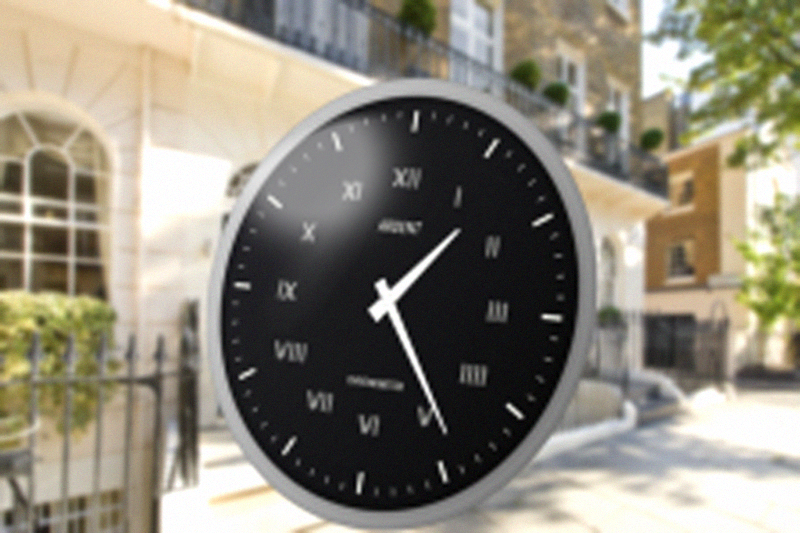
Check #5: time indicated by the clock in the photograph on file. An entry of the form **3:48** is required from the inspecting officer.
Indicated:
**1:24**
